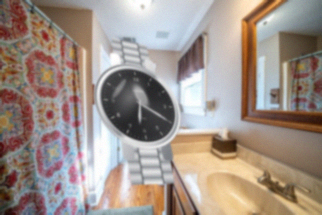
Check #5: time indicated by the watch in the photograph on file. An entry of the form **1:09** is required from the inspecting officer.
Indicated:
**6:20**
